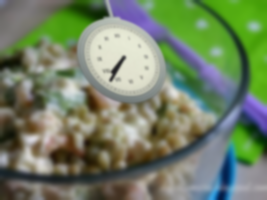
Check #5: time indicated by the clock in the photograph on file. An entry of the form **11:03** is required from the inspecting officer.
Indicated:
**7:37**
